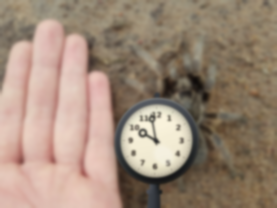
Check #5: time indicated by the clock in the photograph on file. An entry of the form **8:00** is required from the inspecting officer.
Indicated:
**9:58**
